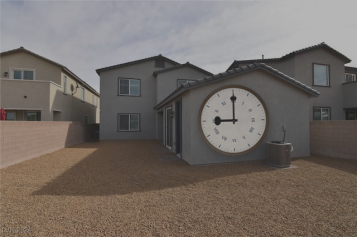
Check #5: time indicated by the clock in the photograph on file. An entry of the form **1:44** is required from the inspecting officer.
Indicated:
**9:00**
